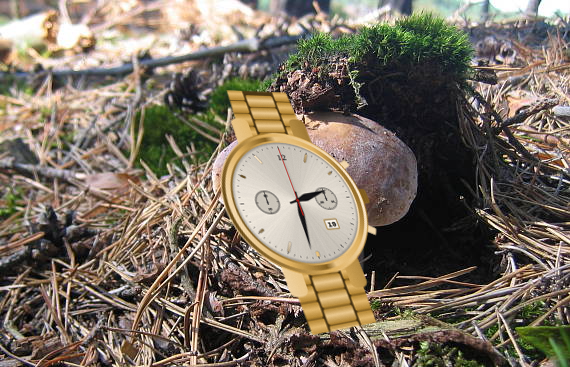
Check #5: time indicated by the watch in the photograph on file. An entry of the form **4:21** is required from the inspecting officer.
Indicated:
**2:31**
